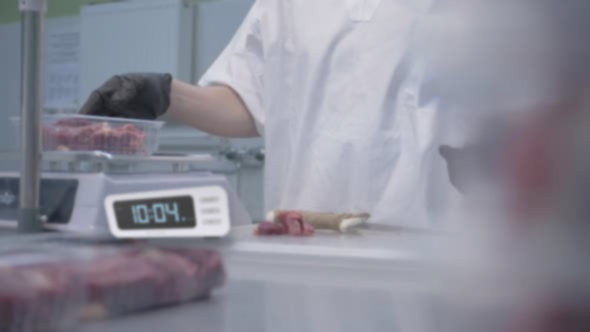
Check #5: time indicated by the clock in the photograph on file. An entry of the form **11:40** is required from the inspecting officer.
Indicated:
**10:04**
